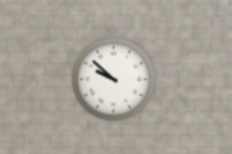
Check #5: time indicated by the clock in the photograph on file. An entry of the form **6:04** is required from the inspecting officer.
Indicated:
**9:52**
